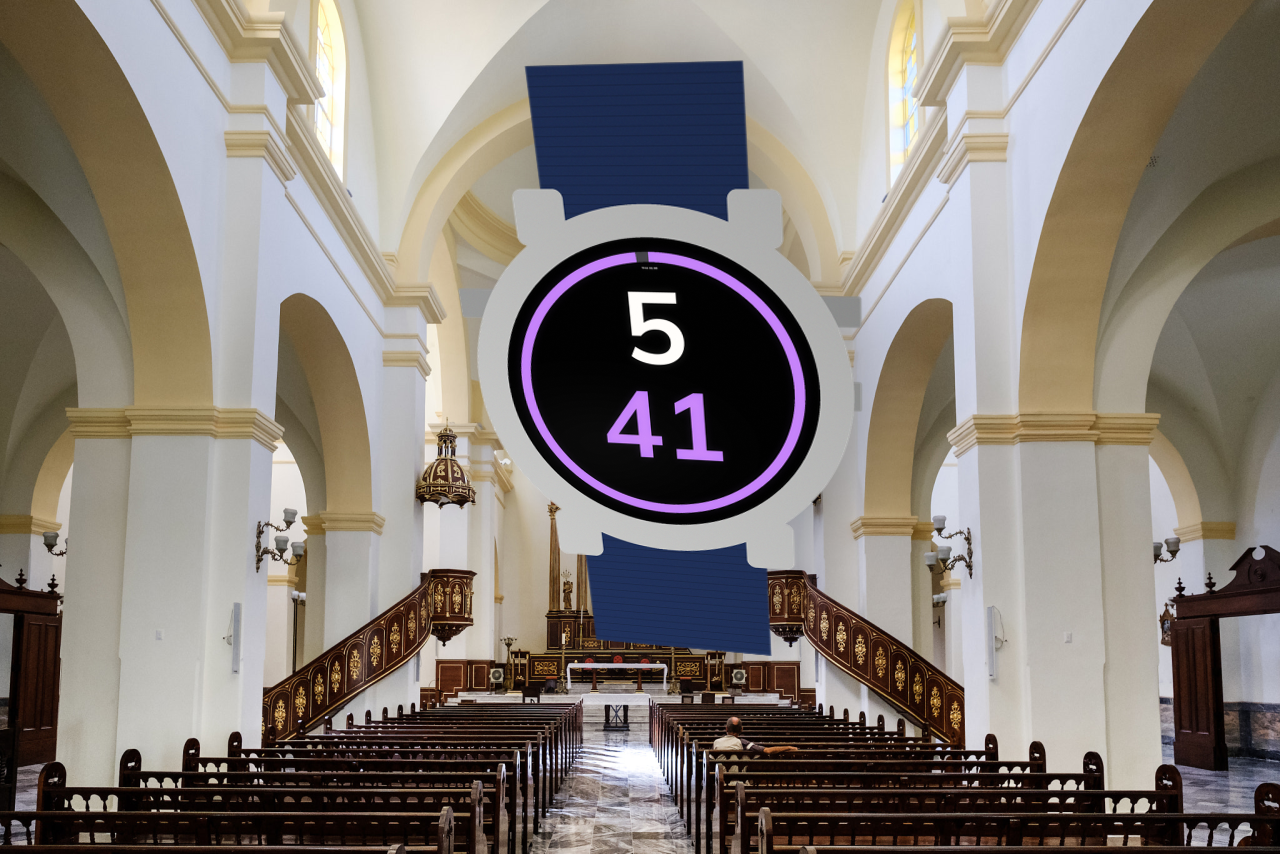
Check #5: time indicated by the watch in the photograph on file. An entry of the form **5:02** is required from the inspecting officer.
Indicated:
**5:41**
